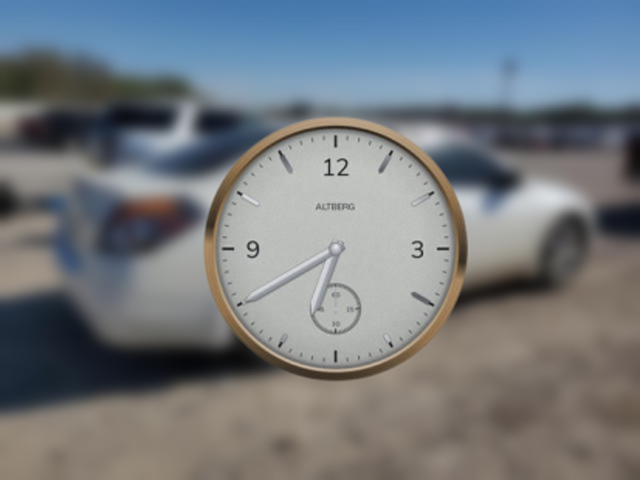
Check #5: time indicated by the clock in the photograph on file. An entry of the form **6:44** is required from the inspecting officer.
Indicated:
**6:40**
